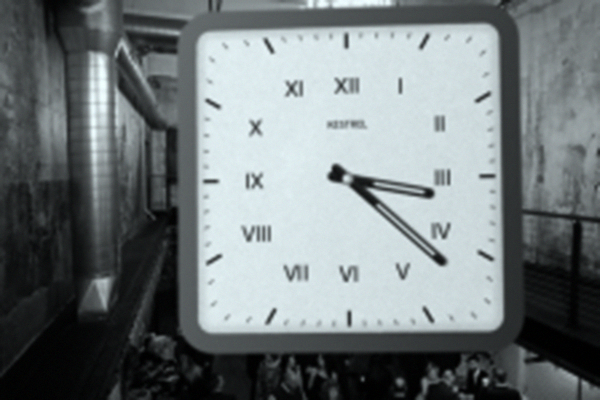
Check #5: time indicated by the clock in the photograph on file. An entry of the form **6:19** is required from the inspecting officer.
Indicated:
**3:22**
